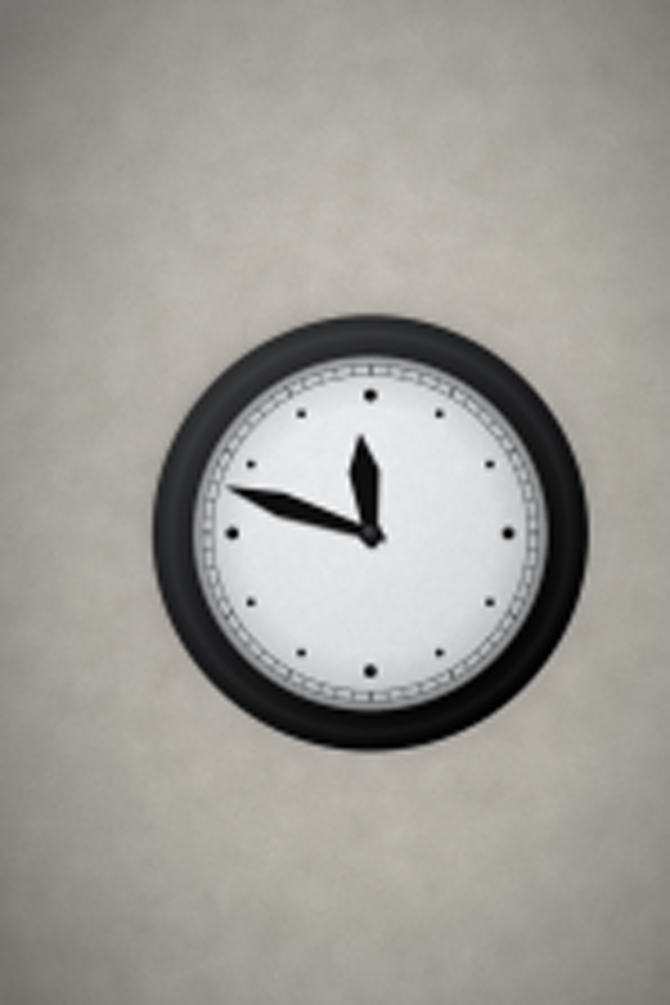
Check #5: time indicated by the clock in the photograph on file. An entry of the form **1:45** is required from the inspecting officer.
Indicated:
**11:48**
